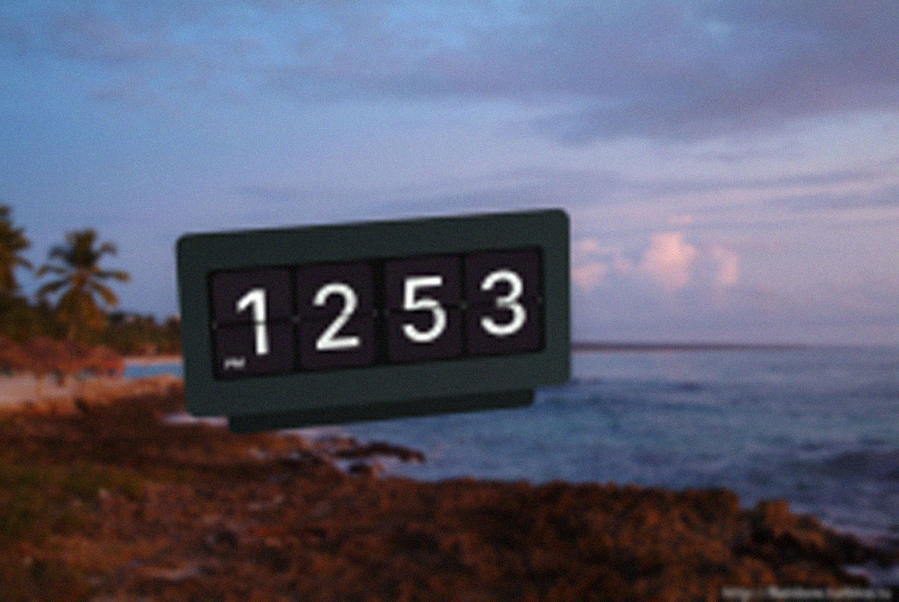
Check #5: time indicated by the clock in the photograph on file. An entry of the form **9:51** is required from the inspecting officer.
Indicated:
**12:53**
